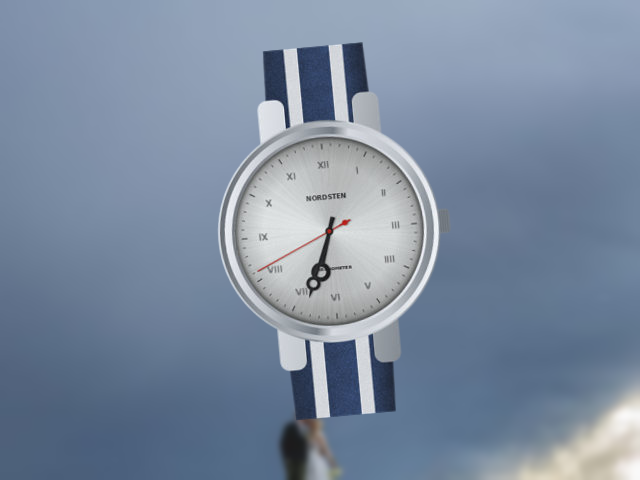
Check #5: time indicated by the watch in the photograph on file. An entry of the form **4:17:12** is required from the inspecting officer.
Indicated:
**6:33:41**
